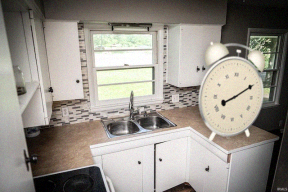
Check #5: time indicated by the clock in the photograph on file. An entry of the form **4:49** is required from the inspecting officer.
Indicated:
**8:10**
